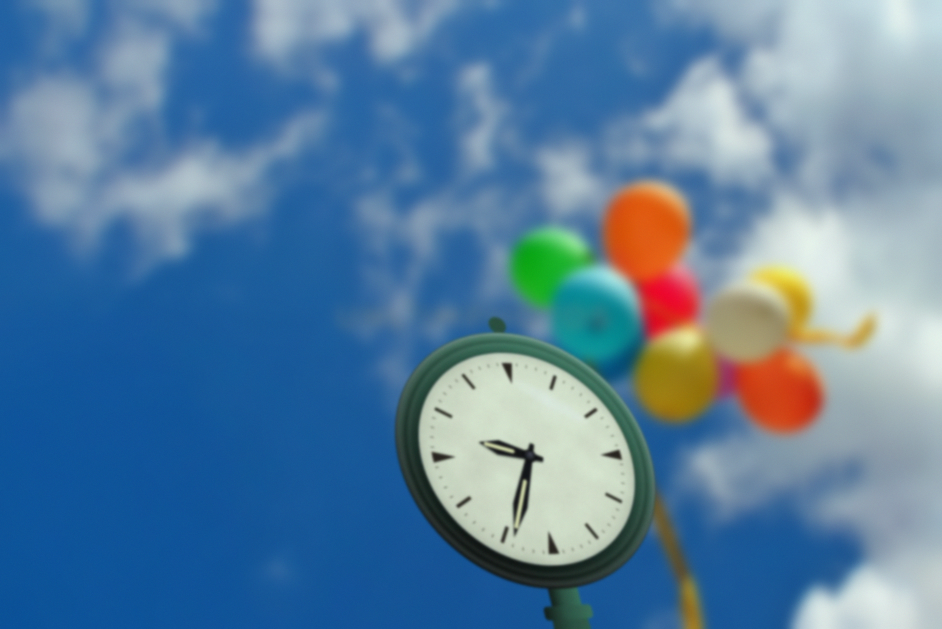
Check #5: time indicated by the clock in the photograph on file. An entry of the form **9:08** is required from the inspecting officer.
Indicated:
**9:34**
